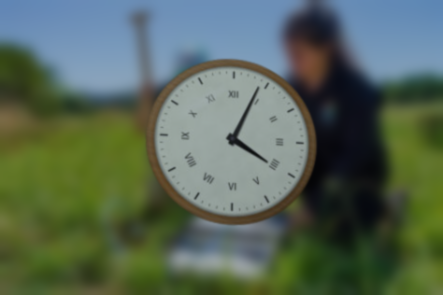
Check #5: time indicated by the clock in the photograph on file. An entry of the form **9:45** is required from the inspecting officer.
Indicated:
**4:04**
